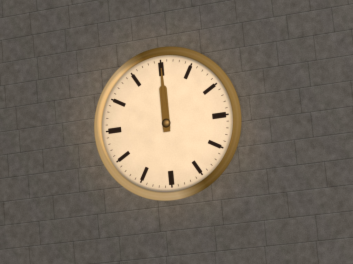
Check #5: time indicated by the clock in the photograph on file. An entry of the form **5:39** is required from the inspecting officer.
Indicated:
**12:00**
